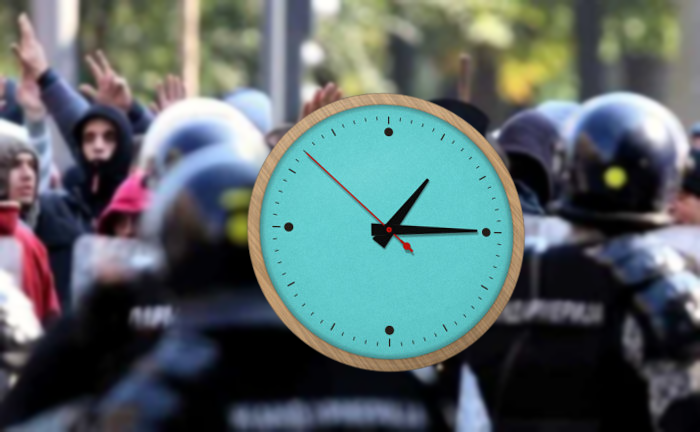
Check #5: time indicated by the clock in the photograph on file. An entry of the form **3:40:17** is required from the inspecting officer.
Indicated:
**1:14:52**
